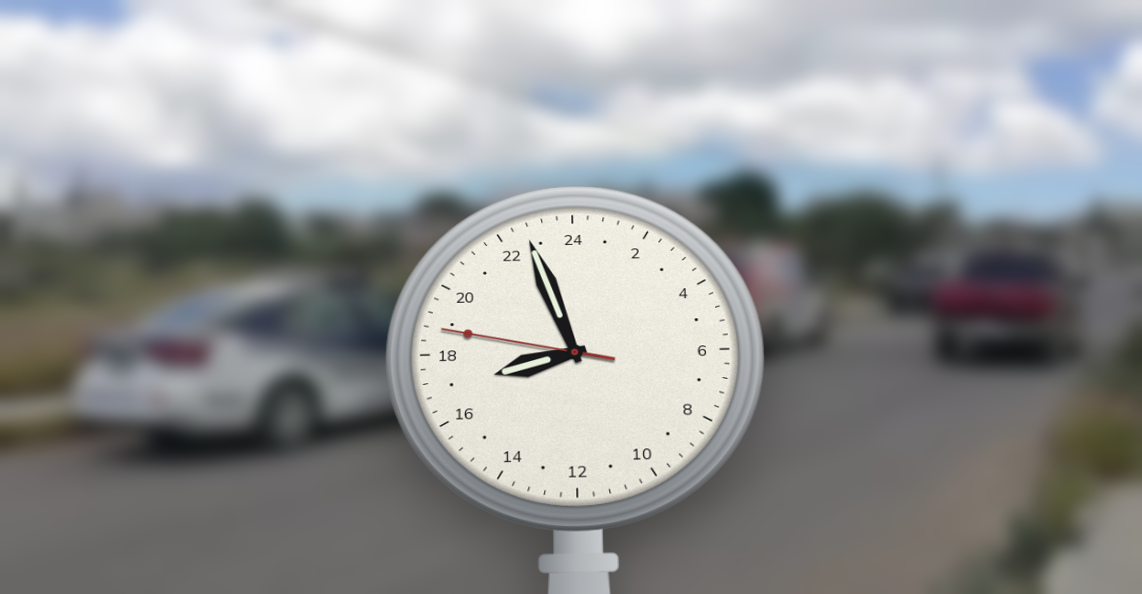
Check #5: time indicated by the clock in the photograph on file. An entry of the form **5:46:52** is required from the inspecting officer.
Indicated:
**16:56:47**
